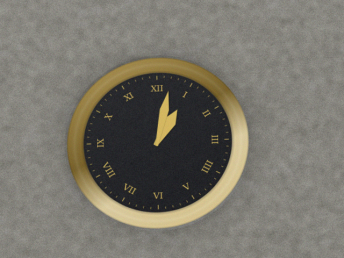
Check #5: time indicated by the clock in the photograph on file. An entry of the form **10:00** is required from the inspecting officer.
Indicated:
**1:02**
